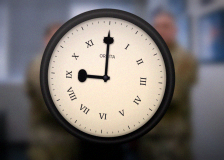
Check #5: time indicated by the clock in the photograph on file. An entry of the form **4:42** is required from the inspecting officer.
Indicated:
**9:00**
